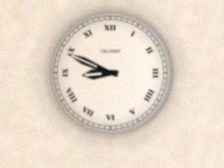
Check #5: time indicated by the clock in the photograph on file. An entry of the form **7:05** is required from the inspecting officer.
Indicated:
**8:49**
